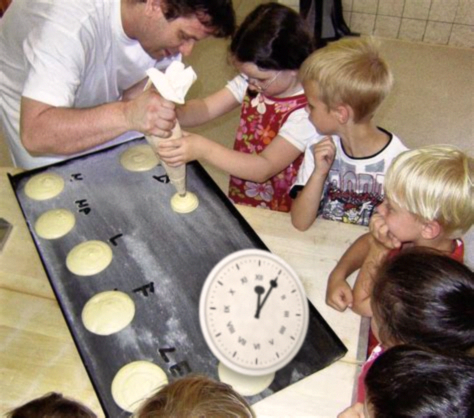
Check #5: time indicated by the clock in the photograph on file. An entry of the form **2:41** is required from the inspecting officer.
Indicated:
**12:05**
